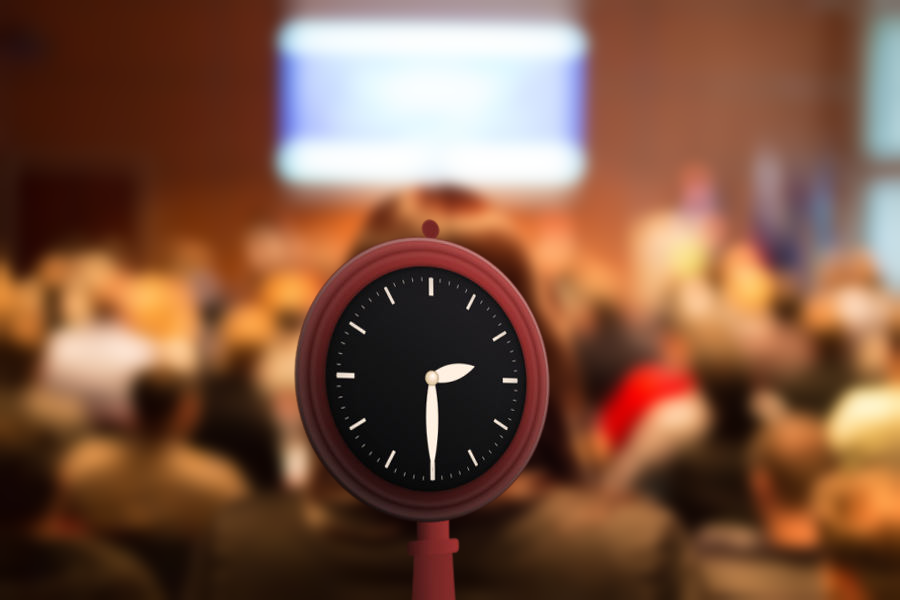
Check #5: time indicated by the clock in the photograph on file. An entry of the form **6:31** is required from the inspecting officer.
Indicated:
**2:30**
